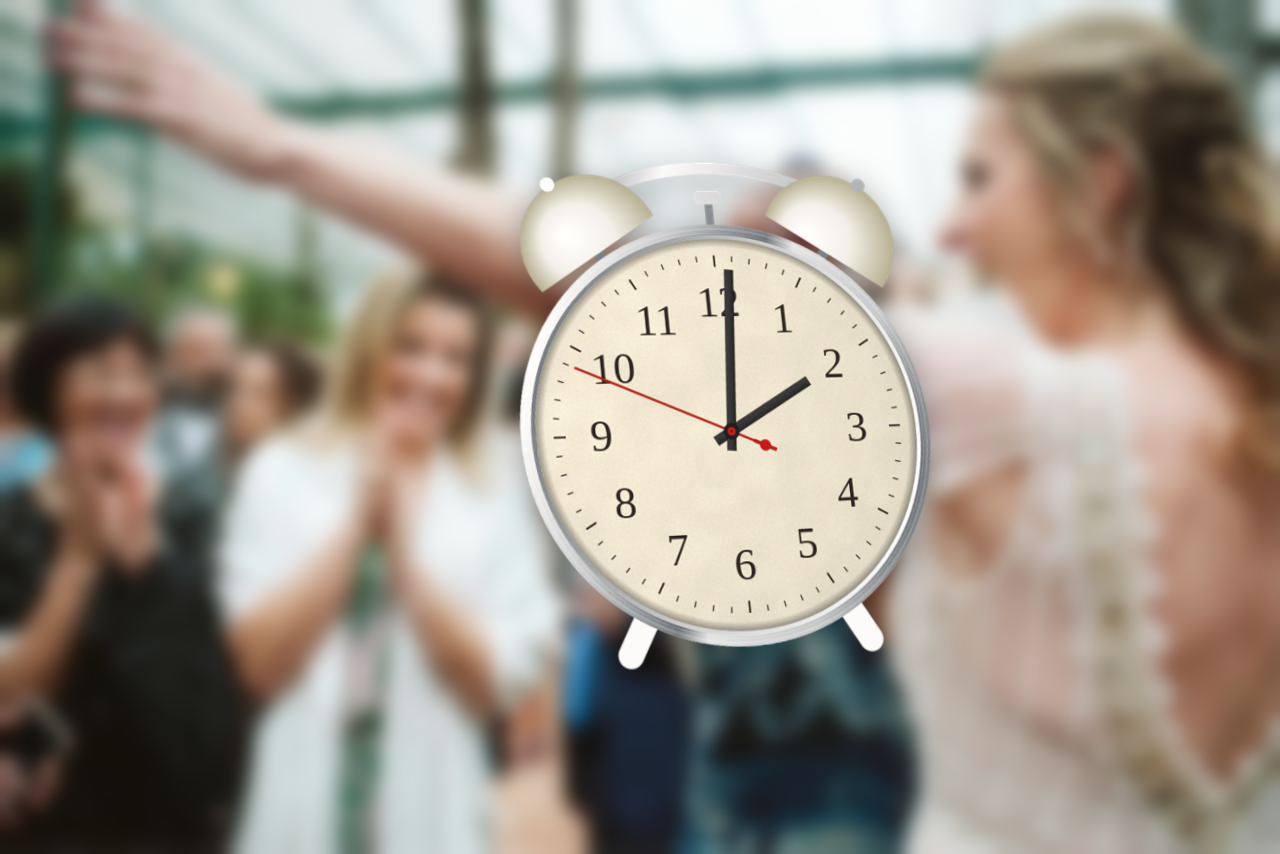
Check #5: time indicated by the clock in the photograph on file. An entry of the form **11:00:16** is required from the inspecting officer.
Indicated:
**2:00:49**
